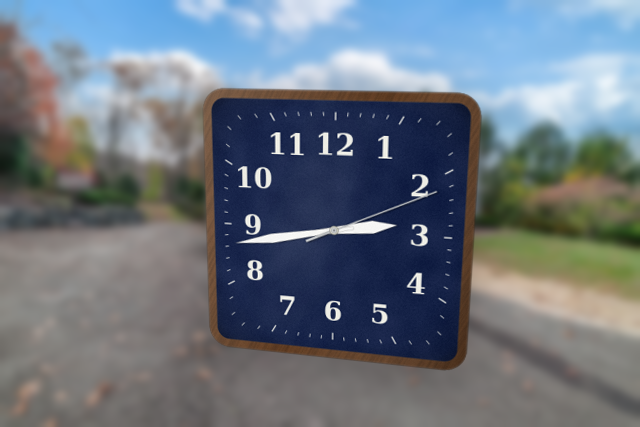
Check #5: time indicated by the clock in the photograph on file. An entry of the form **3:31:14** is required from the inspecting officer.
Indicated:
**2:43:11**
